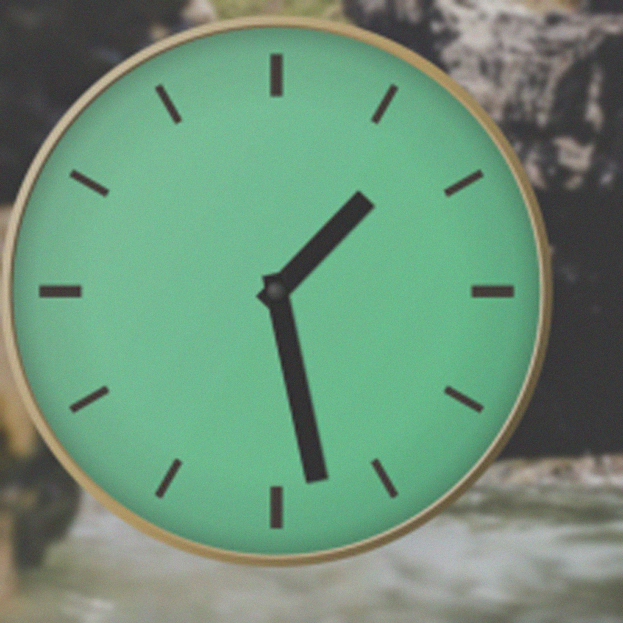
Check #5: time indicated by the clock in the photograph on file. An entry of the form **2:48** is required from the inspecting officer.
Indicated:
**1:28**
